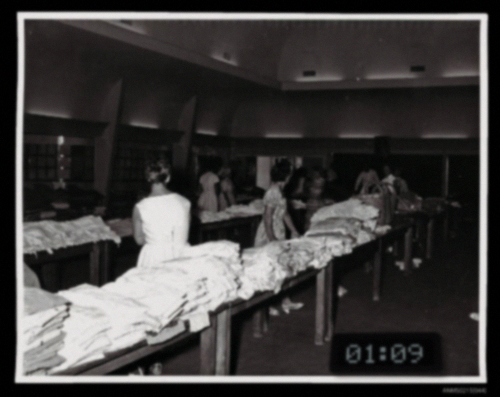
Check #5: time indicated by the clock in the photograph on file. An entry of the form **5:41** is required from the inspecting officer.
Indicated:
**1:09**
